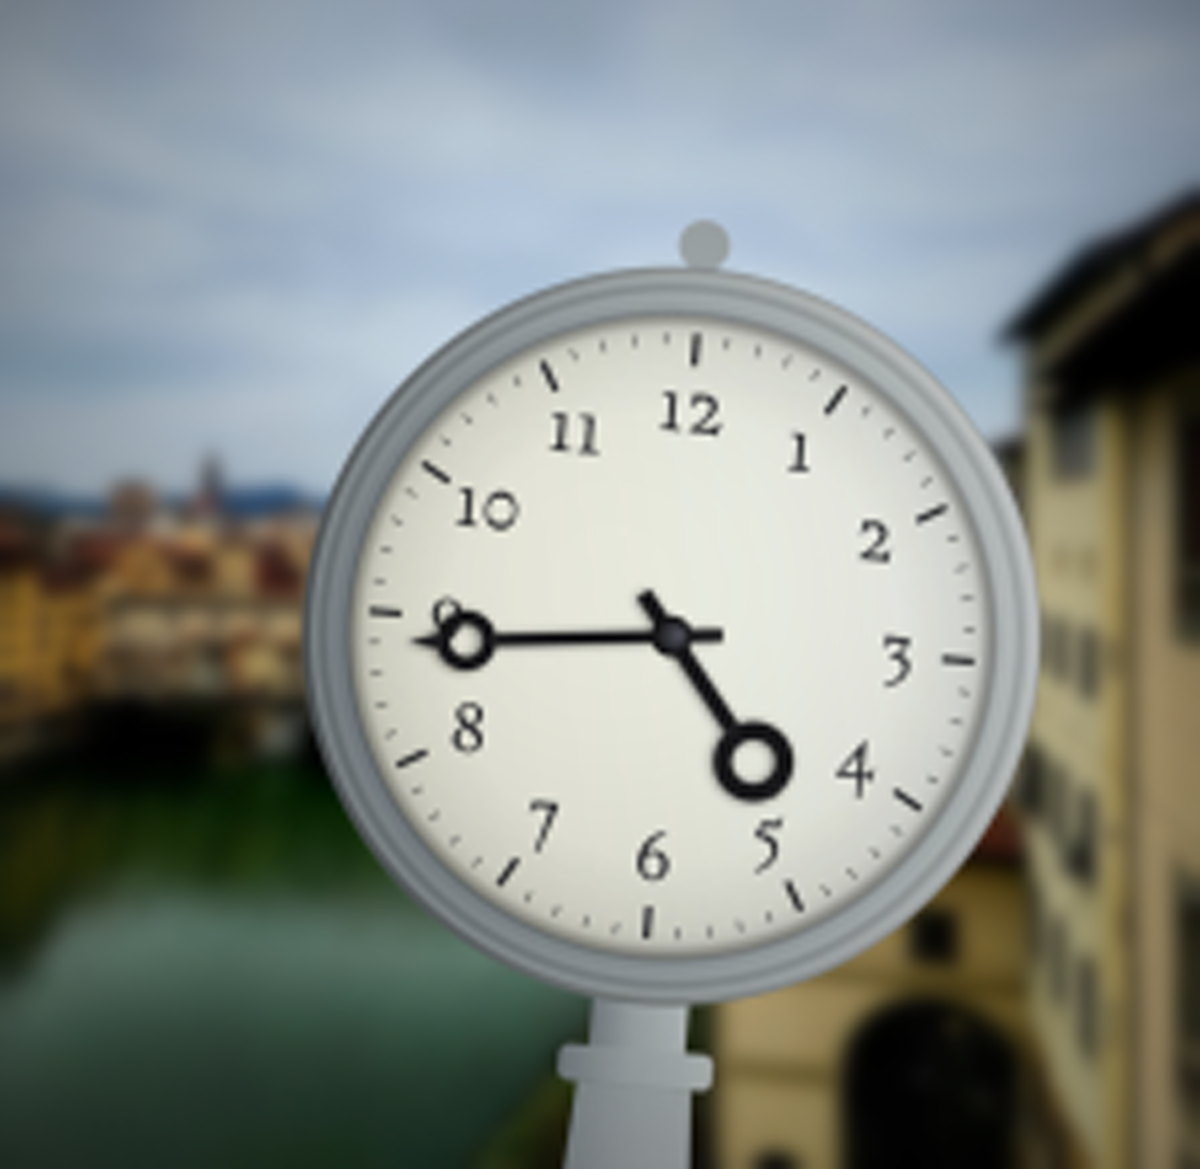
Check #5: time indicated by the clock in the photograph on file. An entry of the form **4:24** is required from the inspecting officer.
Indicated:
**4:44**
